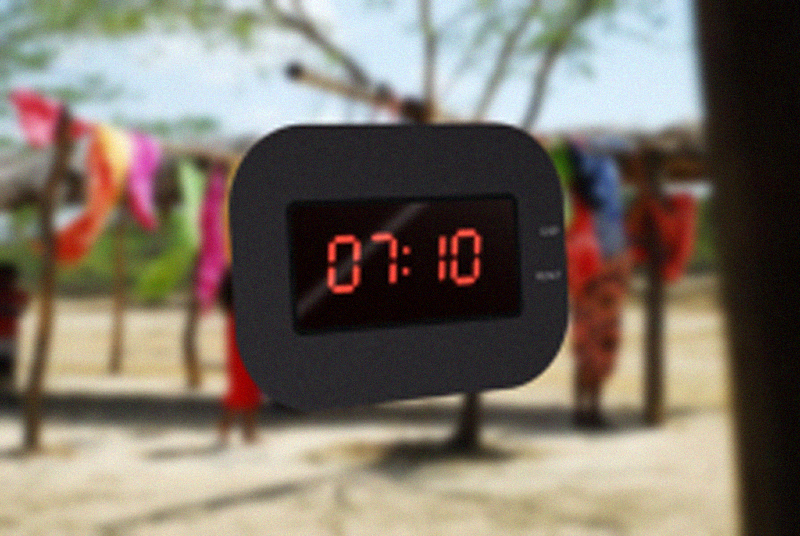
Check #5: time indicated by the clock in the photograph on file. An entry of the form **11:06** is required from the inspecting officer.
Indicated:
**7:10**
